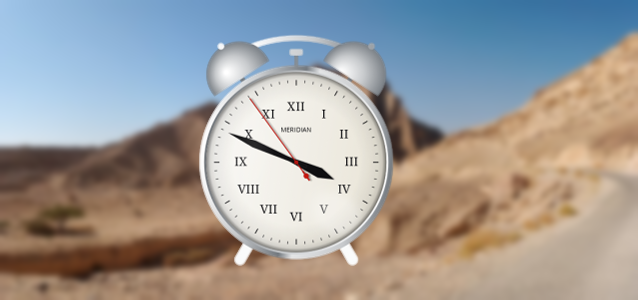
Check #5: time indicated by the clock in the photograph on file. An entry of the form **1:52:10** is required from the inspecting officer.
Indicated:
**3:48:54**
